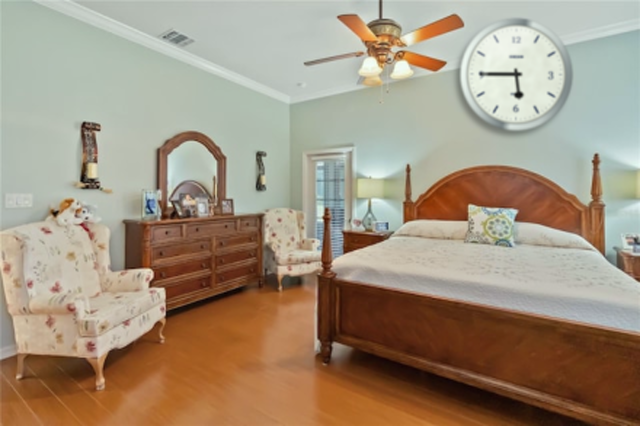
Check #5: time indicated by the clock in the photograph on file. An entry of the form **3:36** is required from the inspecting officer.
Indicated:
**5:45**
